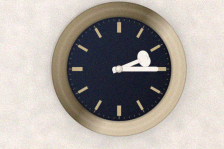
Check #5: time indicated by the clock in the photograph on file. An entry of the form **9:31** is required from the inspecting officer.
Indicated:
**2:15**
